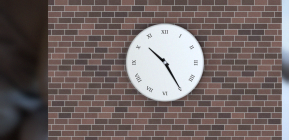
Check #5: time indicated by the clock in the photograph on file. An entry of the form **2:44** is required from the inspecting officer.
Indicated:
**10:25**
